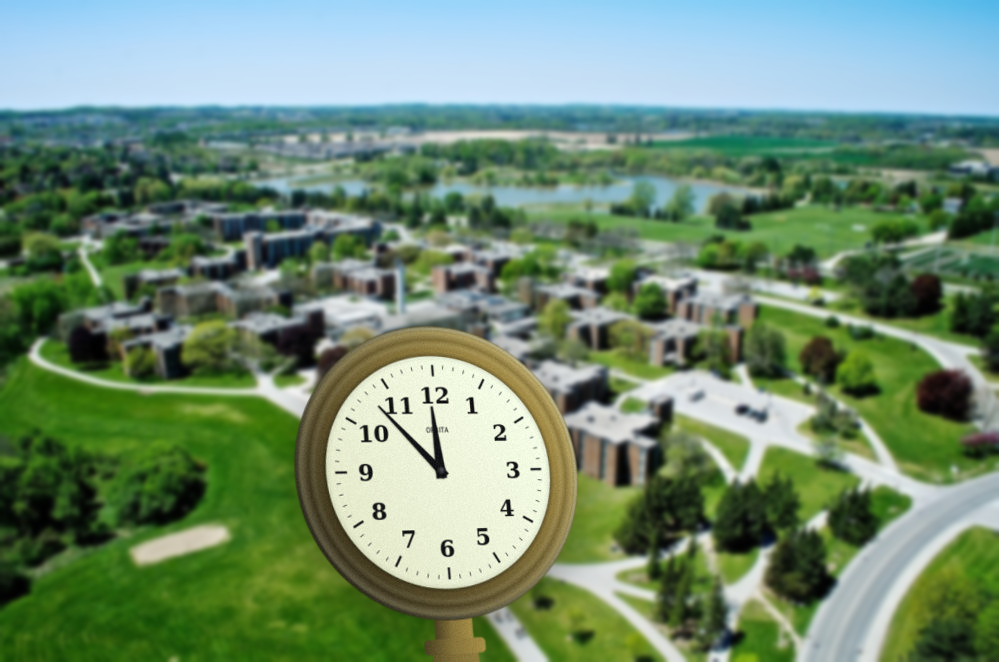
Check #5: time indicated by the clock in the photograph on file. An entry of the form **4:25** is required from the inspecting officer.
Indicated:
**11:53**
